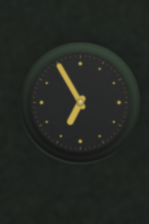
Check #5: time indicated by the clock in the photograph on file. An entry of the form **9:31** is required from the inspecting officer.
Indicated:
**6:55**
